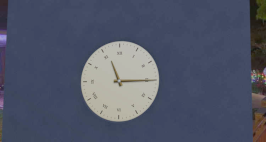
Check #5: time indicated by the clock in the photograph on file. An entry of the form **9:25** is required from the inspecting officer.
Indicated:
**11:15**
